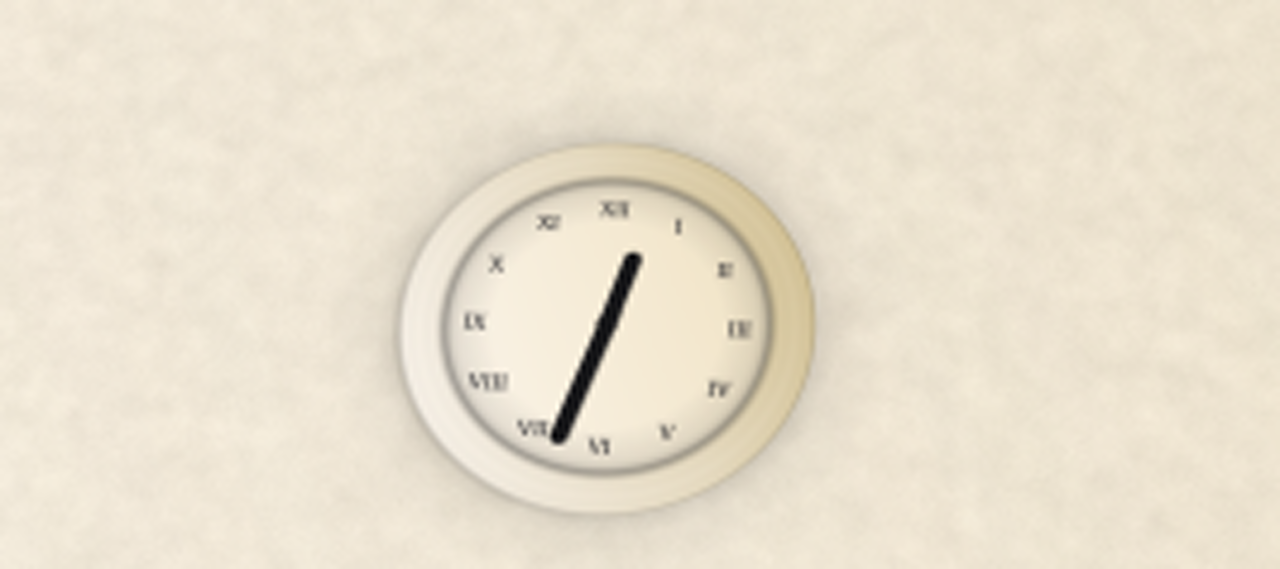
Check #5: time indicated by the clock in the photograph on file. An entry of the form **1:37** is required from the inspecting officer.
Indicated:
**12:33**
